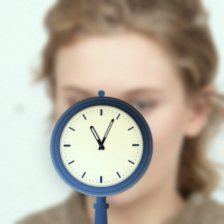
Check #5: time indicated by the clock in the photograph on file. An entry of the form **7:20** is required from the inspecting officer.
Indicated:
**11:04**
